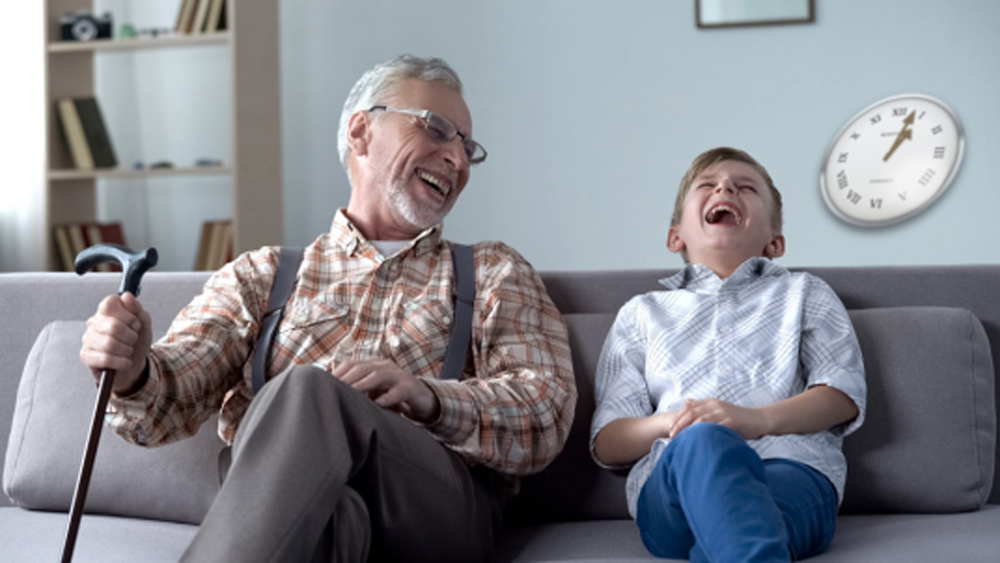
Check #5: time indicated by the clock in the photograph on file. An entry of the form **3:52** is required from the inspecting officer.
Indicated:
**1:03**
